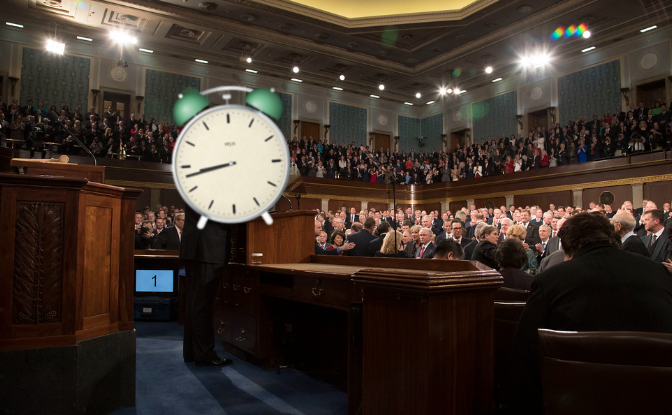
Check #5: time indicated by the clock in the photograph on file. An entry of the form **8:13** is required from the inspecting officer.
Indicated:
**8:43**
